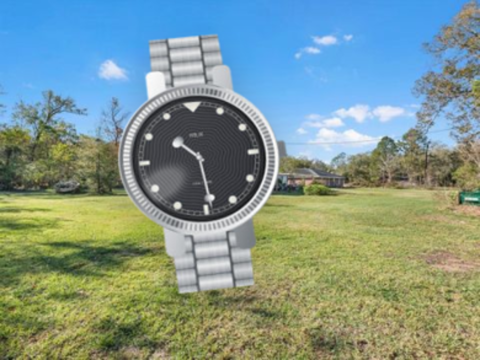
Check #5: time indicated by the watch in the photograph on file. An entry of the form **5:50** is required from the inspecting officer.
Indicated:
**10:29**
